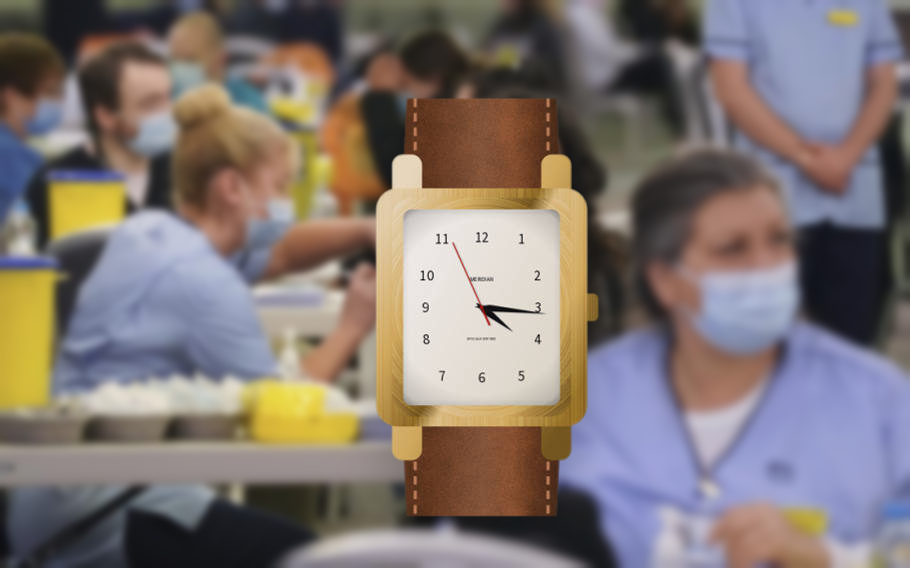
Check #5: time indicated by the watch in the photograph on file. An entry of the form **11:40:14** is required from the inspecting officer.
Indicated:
**4:15:56**
